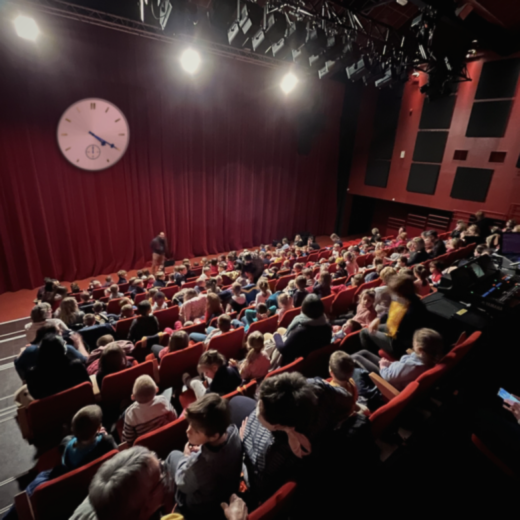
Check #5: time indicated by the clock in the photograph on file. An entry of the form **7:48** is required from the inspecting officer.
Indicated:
**4:20**
